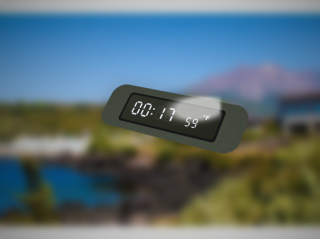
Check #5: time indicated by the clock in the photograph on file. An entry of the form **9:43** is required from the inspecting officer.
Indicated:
**0:17**
